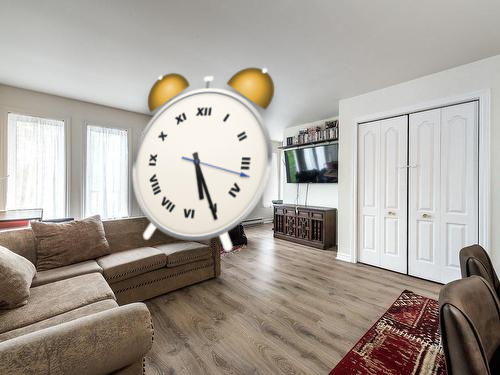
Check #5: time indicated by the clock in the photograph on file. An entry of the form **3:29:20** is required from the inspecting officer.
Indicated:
**5:25:17**
